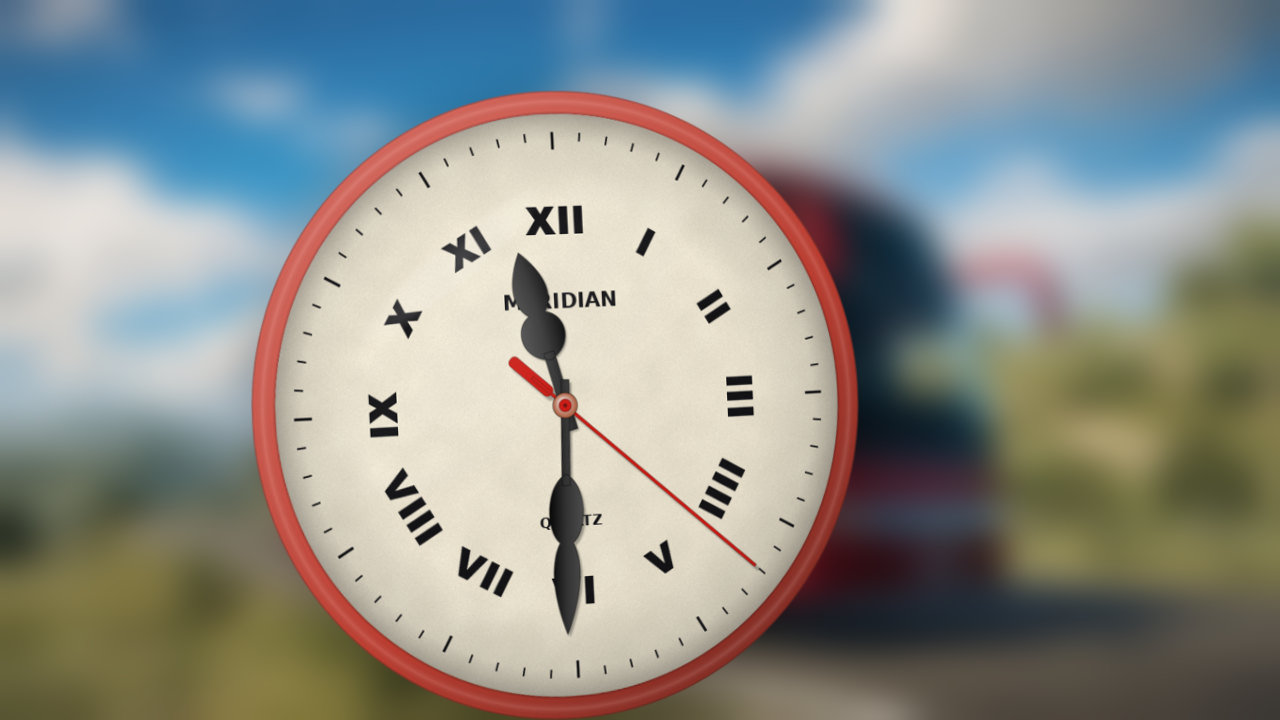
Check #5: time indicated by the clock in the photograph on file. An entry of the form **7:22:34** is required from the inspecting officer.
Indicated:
**11:30:22**
